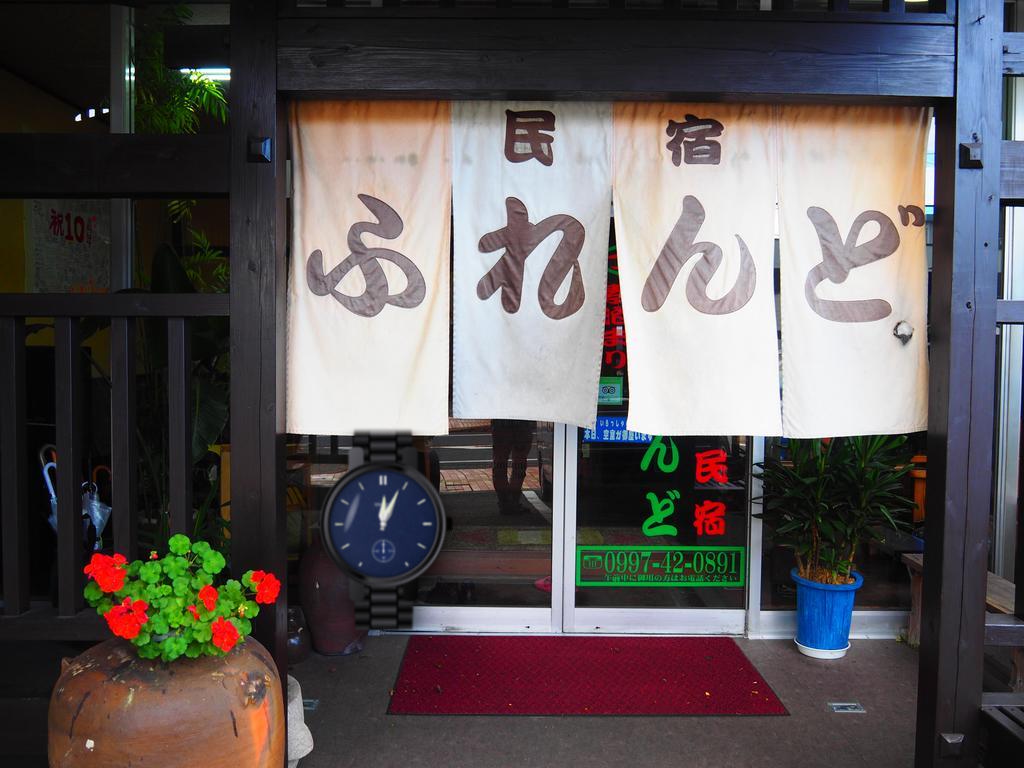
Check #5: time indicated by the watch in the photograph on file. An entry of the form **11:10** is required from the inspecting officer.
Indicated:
**12:04**
